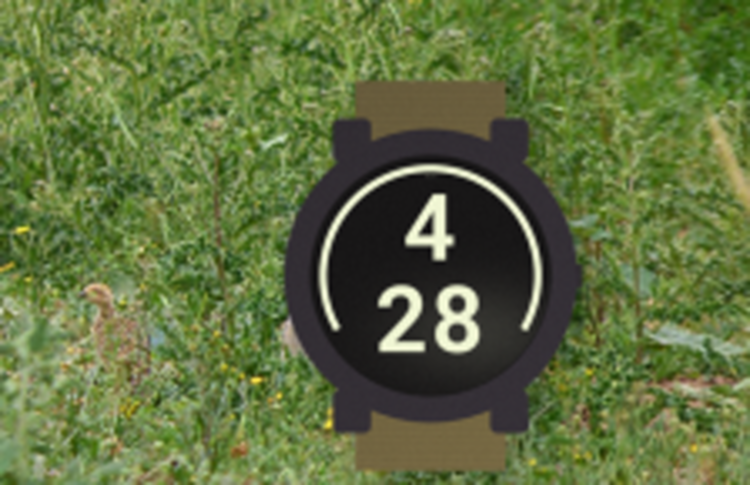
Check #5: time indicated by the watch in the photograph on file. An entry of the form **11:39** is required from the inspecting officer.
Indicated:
**4:28**
